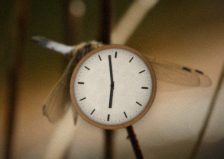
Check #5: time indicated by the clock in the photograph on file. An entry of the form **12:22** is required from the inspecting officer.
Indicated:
**5:58**
